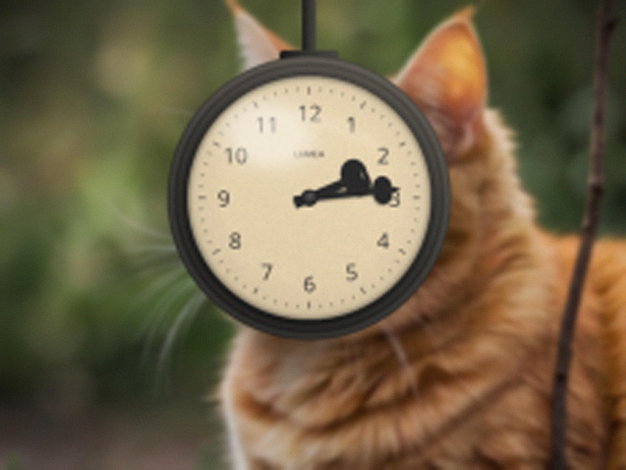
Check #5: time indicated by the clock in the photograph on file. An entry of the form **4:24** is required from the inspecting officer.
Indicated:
**2:14**
